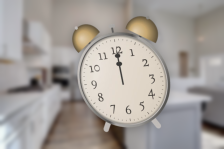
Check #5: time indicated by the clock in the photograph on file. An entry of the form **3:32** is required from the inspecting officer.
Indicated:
**12:00**
